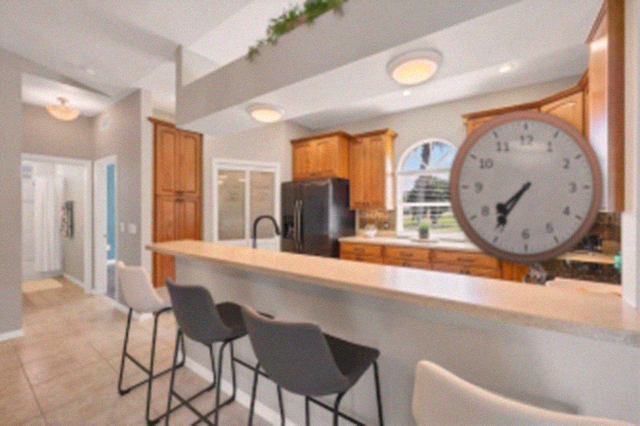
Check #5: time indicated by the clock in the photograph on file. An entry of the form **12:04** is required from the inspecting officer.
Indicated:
**7:36**
